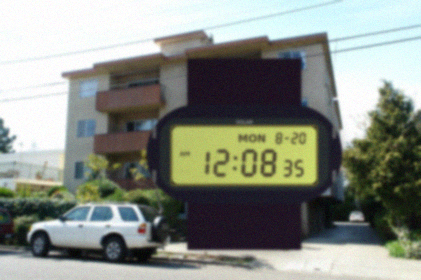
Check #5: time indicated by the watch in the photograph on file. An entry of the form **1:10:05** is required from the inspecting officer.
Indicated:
**12:08:35**
